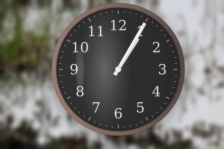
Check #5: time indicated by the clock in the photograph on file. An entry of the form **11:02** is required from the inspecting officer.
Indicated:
**1:05**
